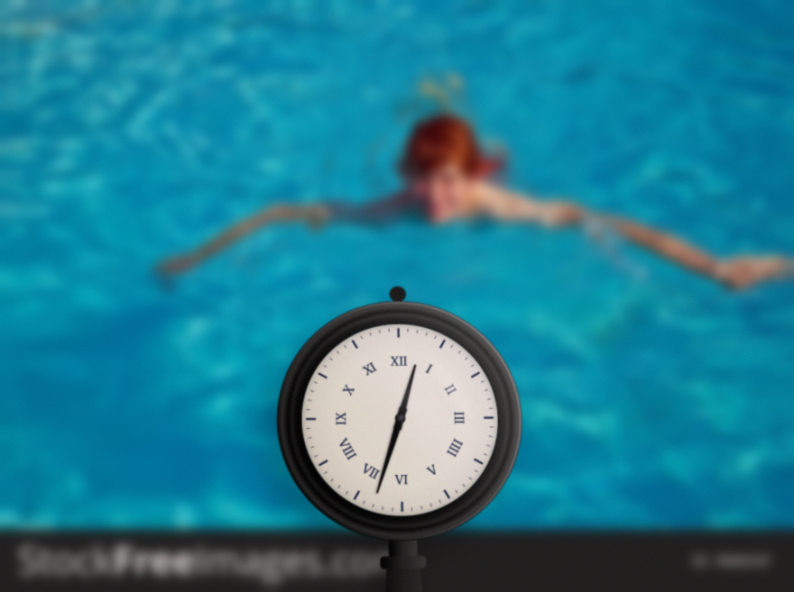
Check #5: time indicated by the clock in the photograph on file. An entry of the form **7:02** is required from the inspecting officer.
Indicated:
**12:33**
